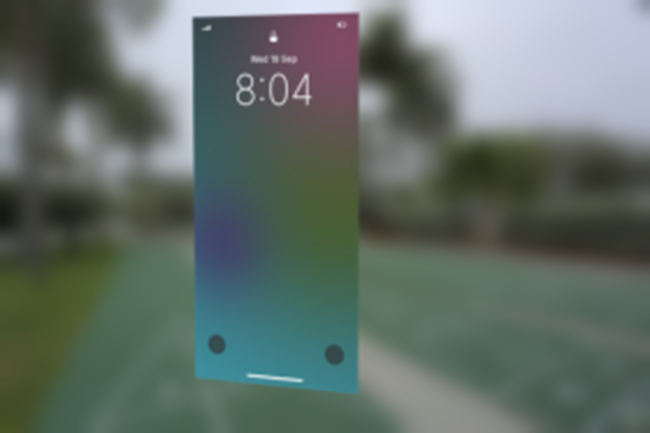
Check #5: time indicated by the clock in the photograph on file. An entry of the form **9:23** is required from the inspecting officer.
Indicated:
**8:04**
